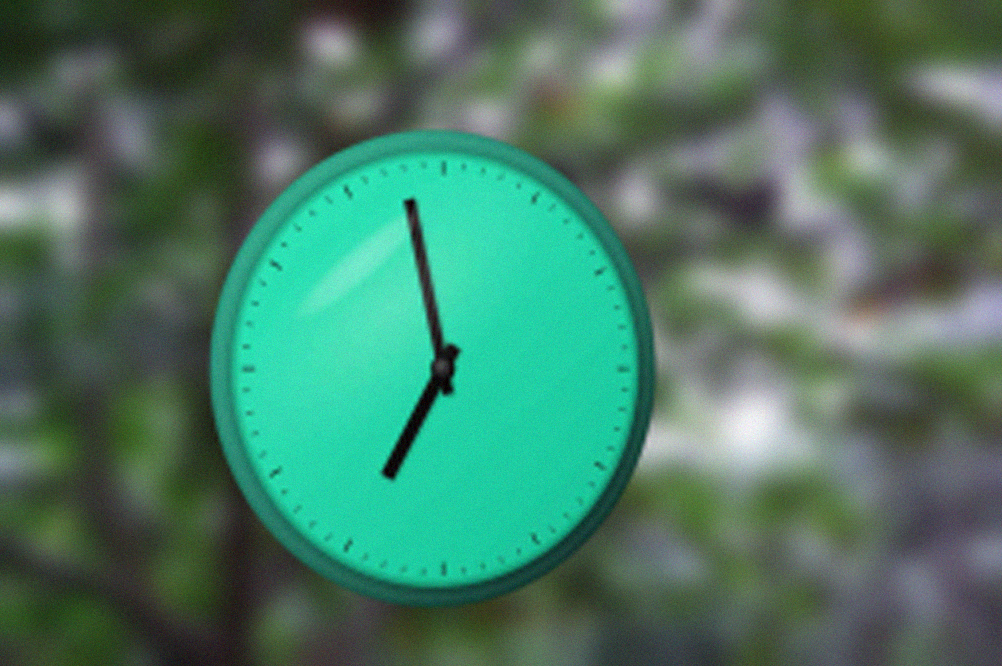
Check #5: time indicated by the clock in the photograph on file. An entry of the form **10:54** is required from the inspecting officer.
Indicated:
**6:58**
